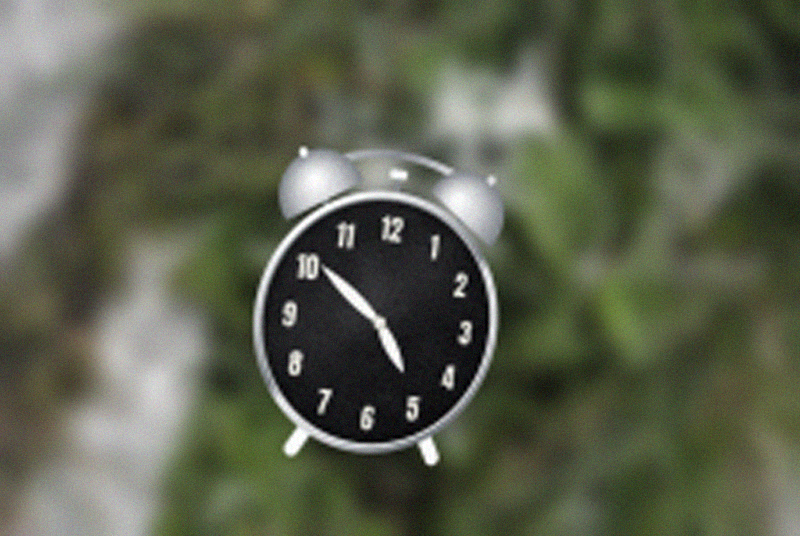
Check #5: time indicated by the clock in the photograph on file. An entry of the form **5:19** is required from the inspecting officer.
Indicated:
**4:51**
